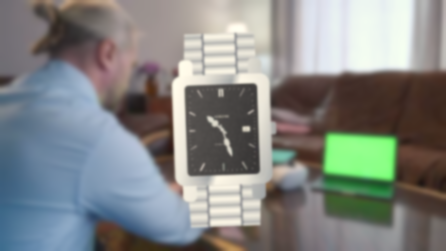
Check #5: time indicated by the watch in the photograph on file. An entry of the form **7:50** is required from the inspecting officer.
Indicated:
**10:27**
